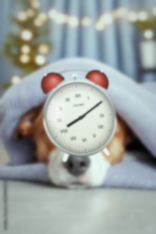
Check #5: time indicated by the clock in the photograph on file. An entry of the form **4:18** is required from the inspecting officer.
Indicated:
**8:10**
